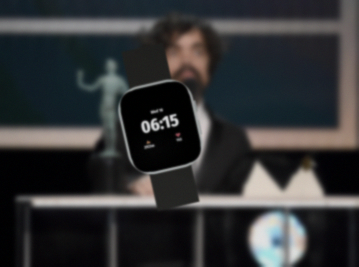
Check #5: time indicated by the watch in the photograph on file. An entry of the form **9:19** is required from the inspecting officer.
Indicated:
**6:15**
